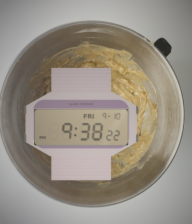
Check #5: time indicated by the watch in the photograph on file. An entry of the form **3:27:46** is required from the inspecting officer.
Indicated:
**9:38:22**
